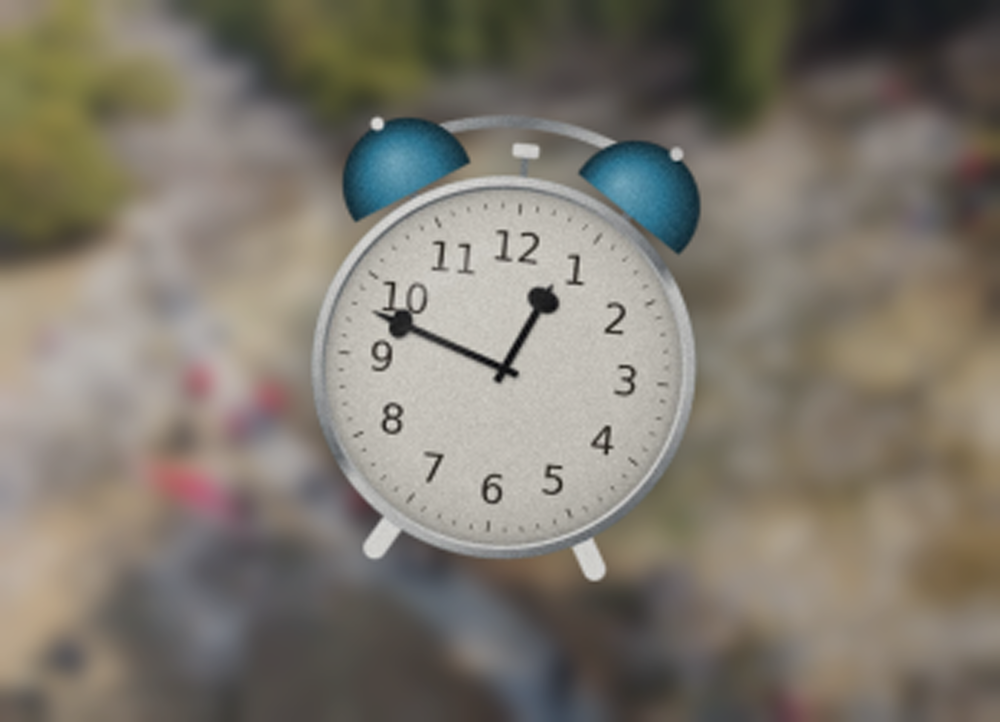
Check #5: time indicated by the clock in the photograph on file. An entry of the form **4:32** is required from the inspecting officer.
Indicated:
**12:48**
